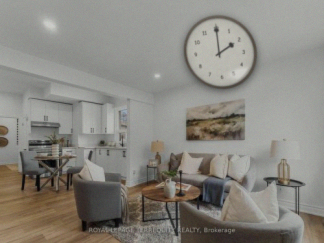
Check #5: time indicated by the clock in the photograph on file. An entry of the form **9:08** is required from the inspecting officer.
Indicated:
**2:00**
